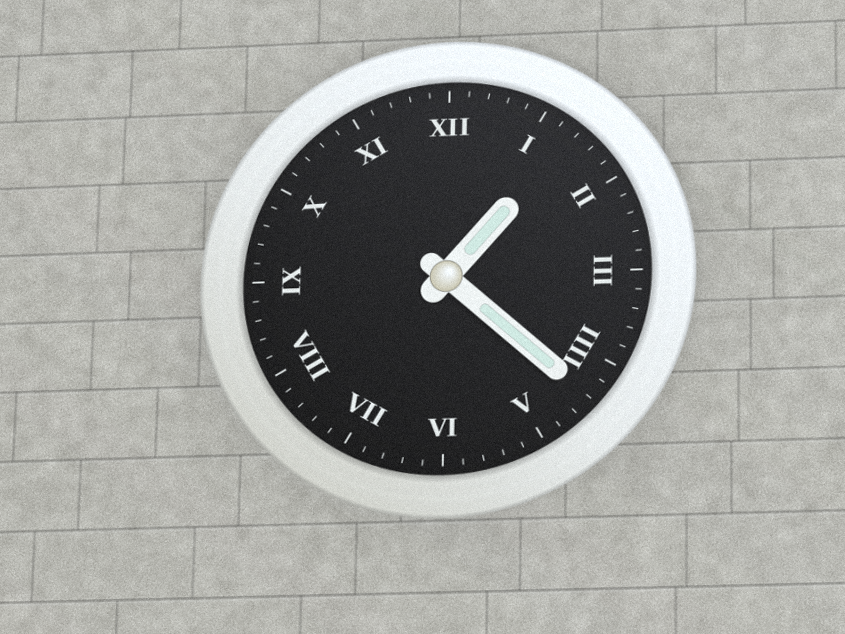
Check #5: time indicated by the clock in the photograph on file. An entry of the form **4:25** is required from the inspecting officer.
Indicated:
**1:22**
